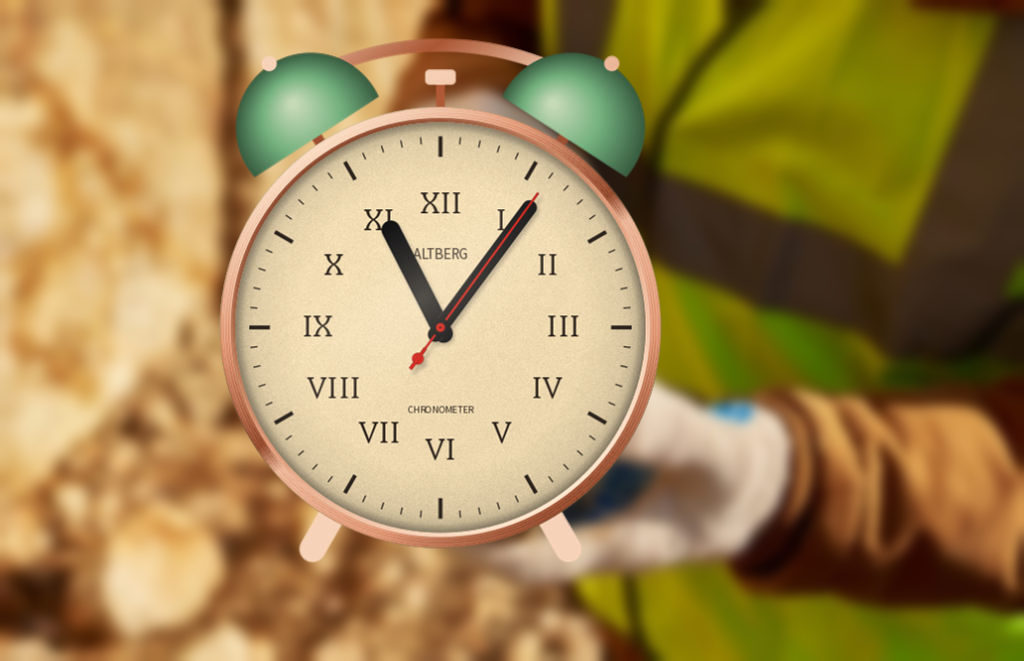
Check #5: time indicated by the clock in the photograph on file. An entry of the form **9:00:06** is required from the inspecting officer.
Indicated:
**11:06:06**
